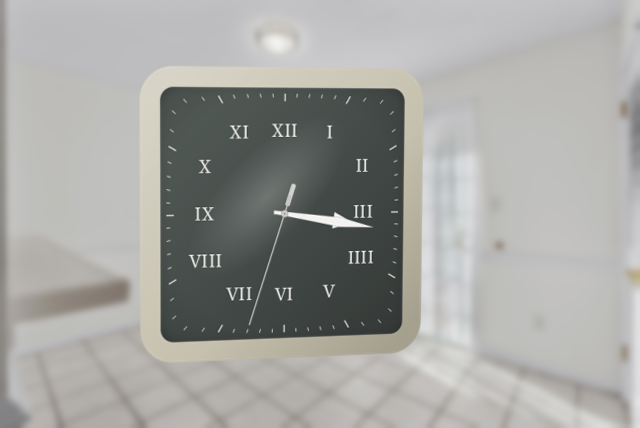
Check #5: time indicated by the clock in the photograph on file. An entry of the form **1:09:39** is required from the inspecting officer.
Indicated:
**3:16:33**
